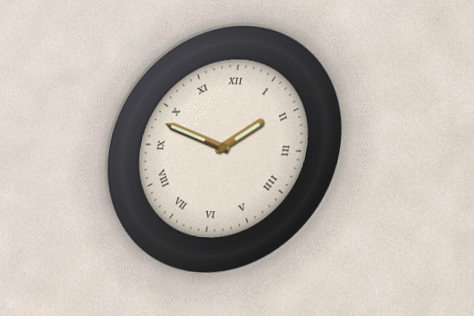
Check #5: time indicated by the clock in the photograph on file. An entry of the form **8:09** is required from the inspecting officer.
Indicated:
**1:48**
